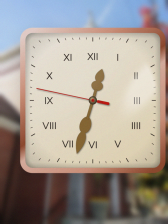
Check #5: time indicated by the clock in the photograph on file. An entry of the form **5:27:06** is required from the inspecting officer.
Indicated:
**12:32:47**
